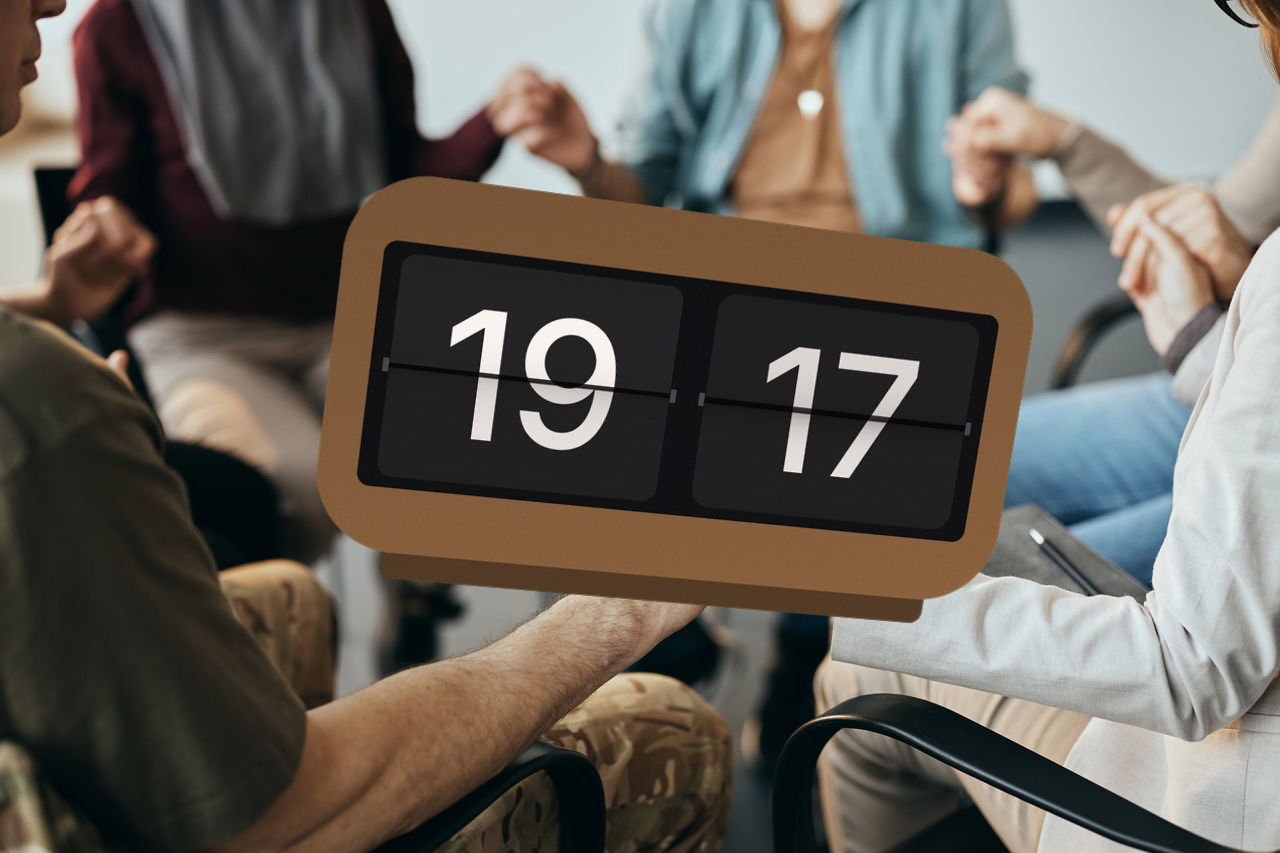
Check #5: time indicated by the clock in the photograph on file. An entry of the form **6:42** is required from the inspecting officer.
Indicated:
**19:17**
